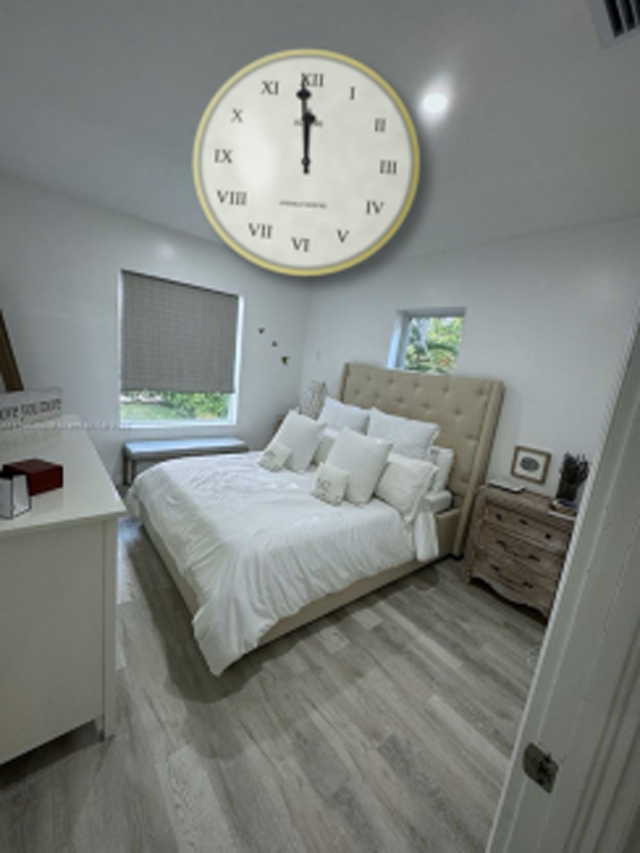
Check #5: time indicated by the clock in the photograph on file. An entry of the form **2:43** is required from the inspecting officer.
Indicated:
**11:59**
